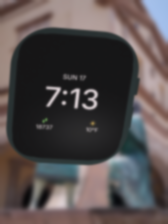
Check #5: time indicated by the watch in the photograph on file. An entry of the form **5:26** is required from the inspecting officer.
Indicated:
**7:13**
